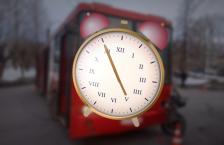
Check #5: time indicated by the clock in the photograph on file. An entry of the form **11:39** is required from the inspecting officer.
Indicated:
**4:55**
